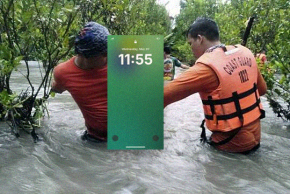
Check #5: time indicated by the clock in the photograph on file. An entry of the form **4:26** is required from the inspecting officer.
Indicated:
**11:55**
